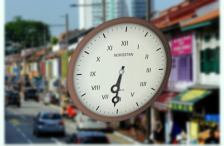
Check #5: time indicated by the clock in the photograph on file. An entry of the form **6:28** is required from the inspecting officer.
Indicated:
**6:31**
